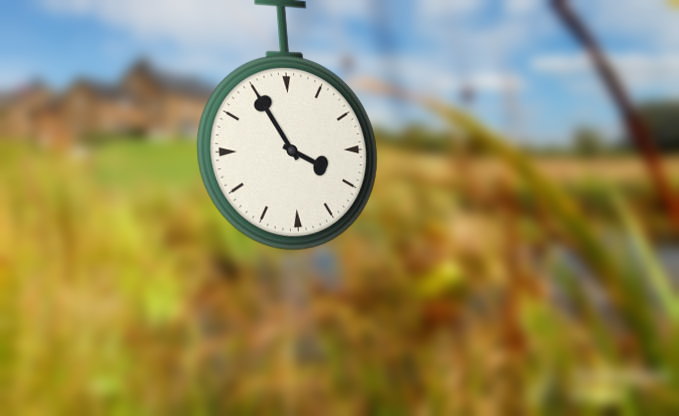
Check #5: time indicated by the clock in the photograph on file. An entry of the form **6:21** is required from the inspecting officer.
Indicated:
**3:55**
